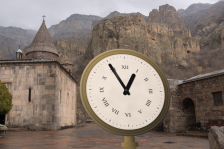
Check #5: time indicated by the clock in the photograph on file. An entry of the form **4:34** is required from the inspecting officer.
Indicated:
**12:55**
